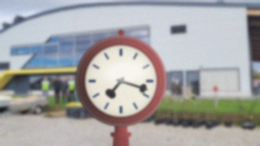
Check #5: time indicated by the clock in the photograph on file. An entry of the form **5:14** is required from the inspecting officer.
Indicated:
**7:18**
